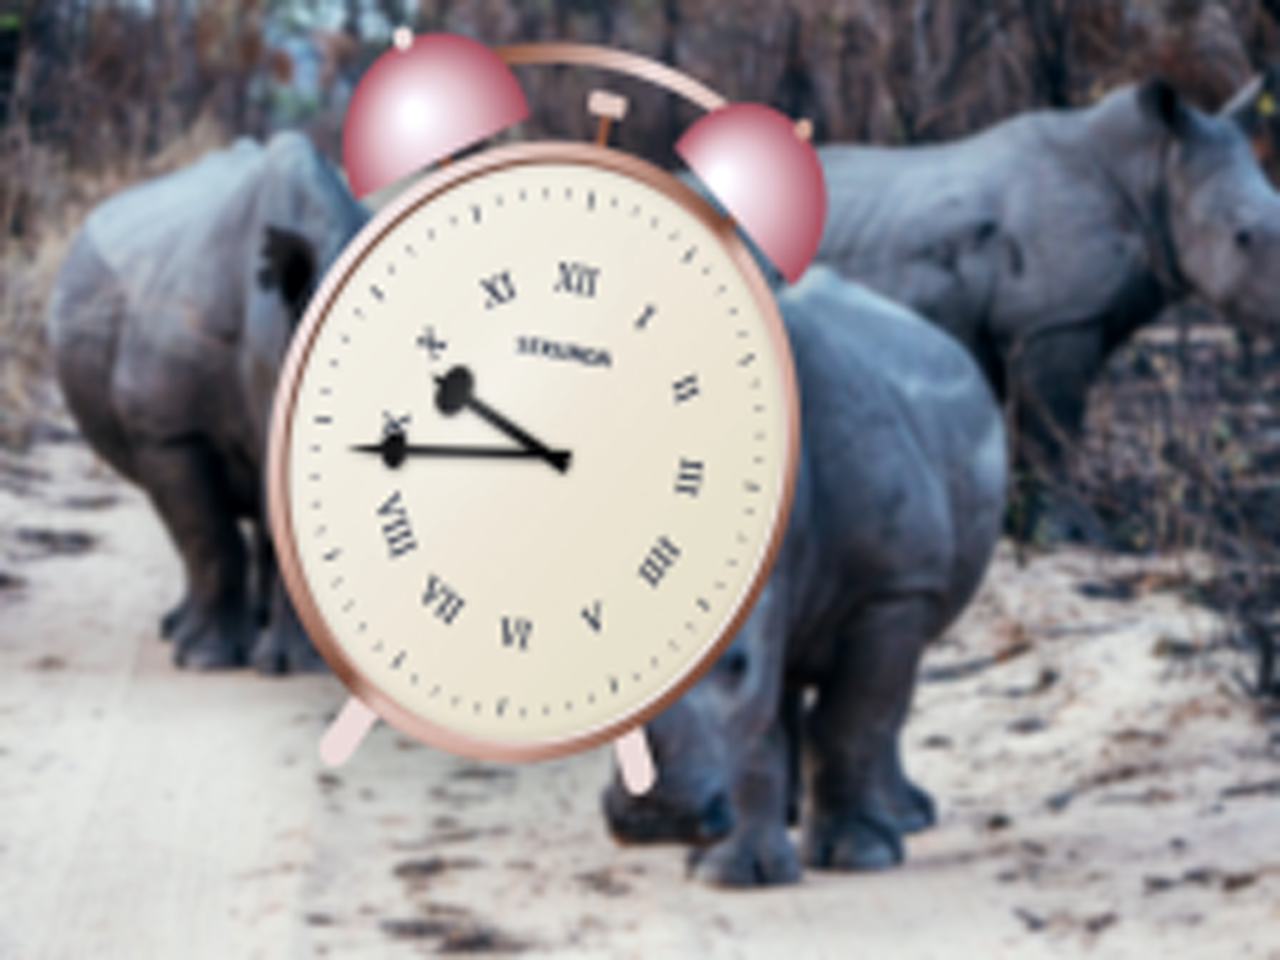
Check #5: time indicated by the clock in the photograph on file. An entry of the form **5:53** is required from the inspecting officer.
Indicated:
**9:44**
